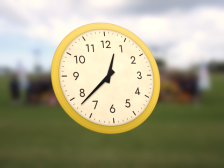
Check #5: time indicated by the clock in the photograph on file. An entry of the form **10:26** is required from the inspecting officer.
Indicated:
**12:38**
